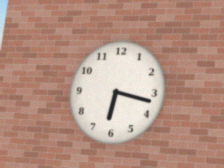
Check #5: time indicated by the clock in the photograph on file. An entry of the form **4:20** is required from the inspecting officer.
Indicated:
**6:17**
